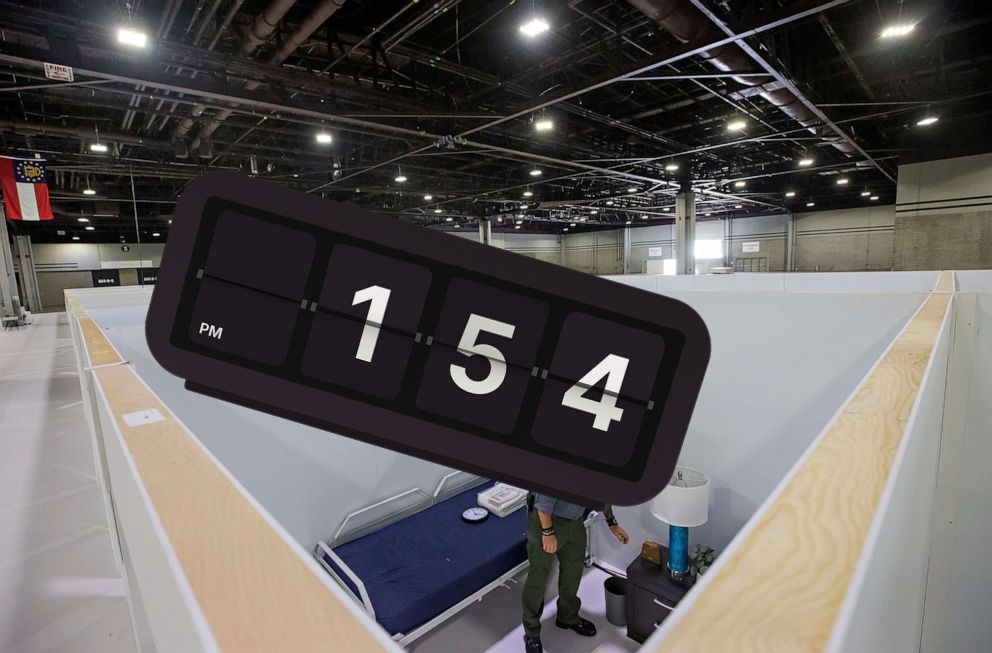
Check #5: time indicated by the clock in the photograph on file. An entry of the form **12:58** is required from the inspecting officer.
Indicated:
**1:54**
